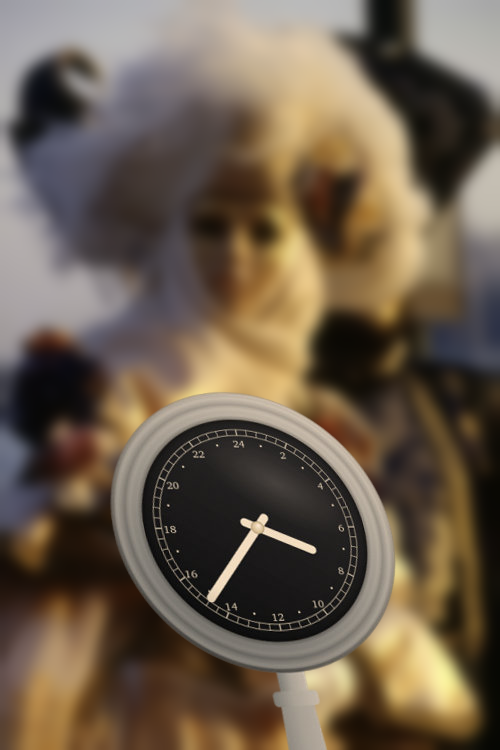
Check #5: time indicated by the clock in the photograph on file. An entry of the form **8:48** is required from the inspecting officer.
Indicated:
**7:37**
